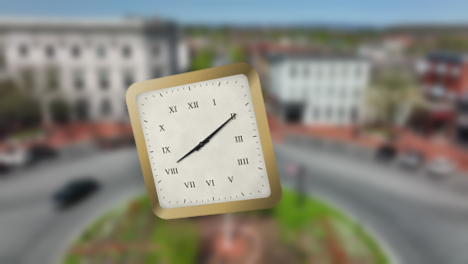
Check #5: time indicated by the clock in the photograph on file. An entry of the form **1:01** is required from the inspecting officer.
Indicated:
**8:10**
